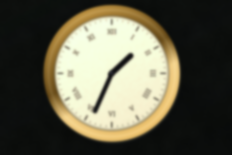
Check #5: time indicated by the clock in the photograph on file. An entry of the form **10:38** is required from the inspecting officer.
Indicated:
**1:34**
